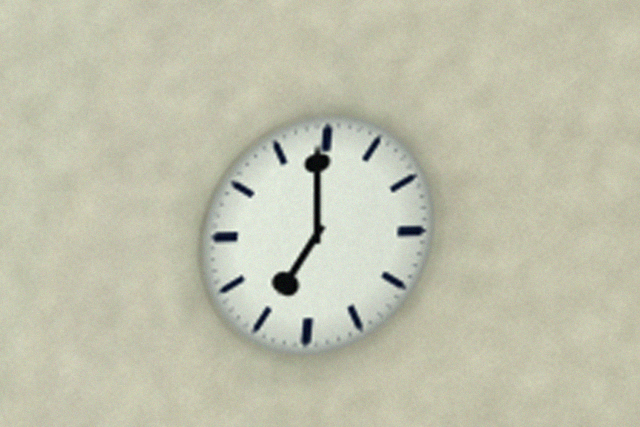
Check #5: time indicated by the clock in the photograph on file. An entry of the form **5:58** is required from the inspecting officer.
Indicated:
**6:59**
